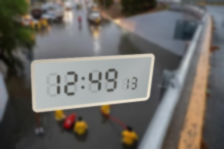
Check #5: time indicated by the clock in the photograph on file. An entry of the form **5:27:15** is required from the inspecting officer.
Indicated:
**12:49:13**
